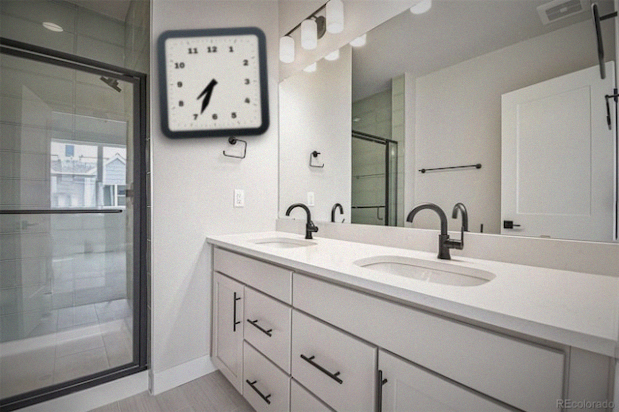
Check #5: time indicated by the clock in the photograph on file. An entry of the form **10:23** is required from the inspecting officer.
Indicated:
**7:34**
